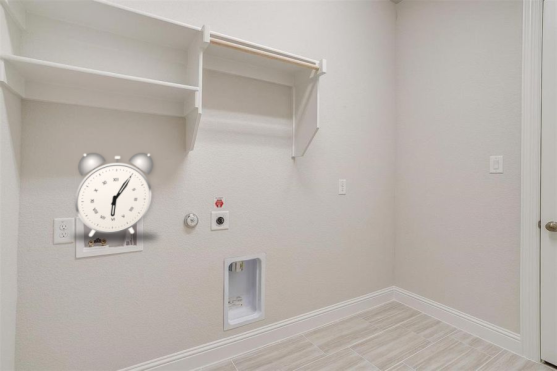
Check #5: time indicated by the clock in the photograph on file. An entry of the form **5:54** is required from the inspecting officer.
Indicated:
**6:05**
